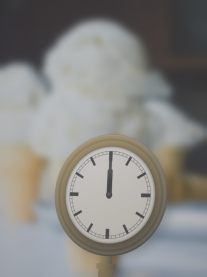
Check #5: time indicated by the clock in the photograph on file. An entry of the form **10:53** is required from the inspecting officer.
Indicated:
**12:00**
